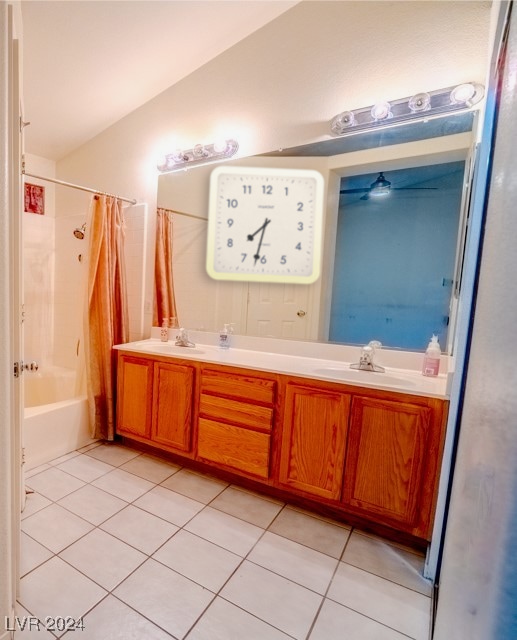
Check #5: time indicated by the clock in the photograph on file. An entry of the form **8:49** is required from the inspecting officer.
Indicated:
**7:32**
